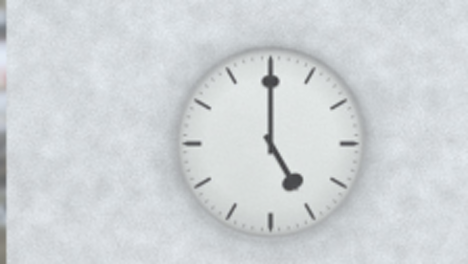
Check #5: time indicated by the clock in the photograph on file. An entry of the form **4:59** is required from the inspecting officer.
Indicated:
**5:00**
